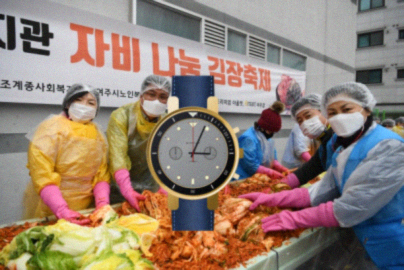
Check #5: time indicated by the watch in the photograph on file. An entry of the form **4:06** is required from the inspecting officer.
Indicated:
**3:04**
